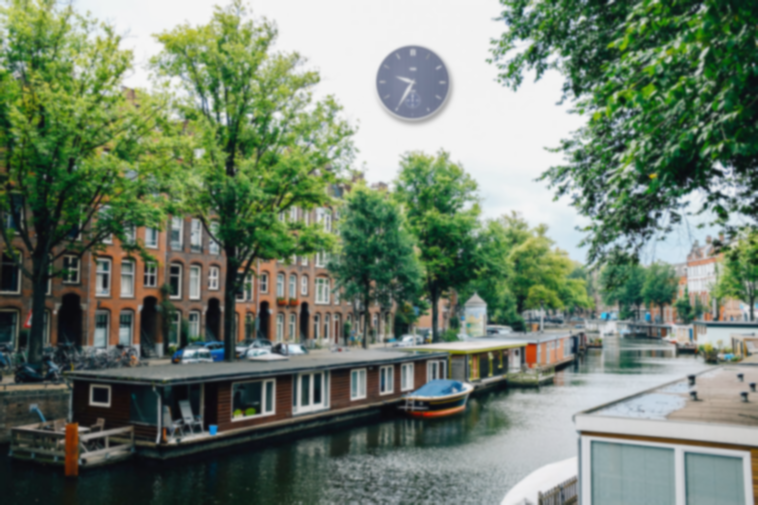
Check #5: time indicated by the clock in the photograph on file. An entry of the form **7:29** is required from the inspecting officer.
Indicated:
**9:35**
